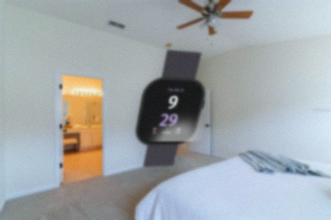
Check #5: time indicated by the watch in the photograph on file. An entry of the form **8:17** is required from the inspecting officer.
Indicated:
**9:29**
